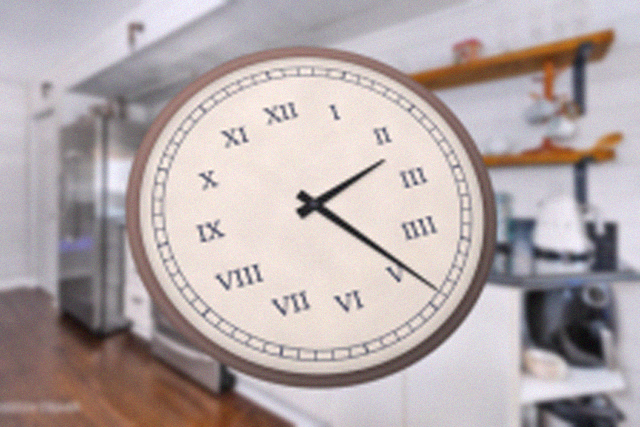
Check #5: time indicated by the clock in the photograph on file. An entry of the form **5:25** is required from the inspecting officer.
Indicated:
**2:24**
